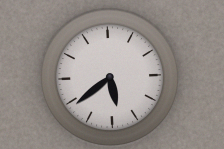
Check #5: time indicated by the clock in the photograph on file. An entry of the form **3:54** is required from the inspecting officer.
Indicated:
**5:39**
